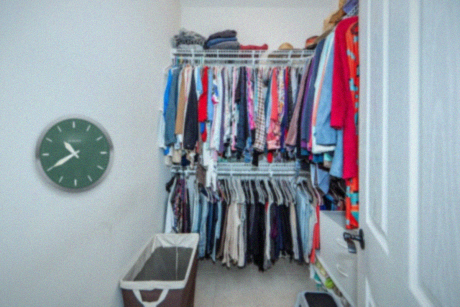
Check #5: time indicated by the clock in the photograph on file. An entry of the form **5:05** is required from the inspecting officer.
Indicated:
**10:40**
